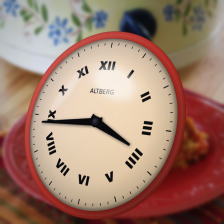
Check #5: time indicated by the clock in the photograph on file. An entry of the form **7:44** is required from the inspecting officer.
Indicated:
**3:44**
